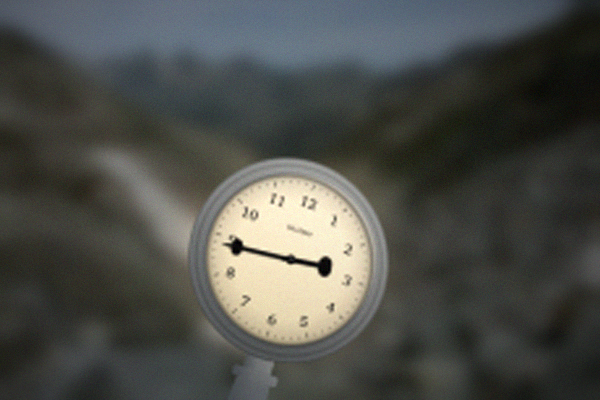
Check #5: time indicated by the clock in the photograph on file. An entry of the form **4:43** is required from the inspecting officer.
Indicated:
**2:44**
